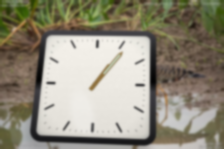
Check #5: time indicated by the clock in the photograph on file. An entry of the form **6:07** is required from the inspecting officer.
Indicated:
**1:06**
